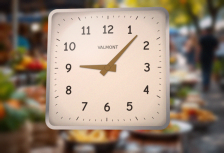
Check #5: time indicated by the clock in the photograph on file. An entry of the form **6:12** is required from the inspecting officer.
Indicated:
**9:07**
